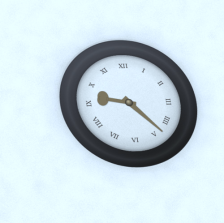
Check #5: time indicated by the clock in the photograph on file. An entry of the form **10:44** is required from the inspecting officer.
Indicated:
**9:23**
